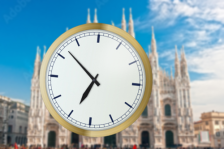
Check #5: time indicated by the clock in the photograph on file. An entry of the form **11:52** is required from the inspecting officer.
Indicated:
**6:52**
